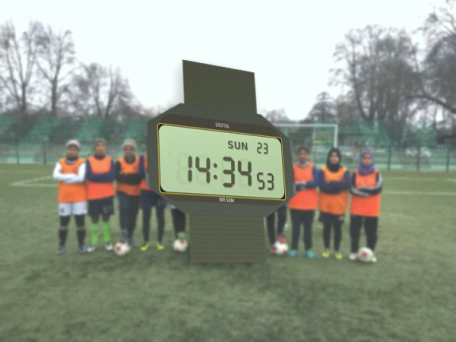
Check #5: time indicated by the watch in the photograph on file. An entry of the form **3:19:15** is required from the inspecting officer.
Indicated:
**14:34:53**
